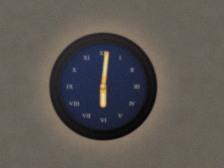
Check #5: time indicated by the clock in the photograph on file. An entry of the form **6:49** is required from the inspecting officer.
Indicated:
**6:01**
